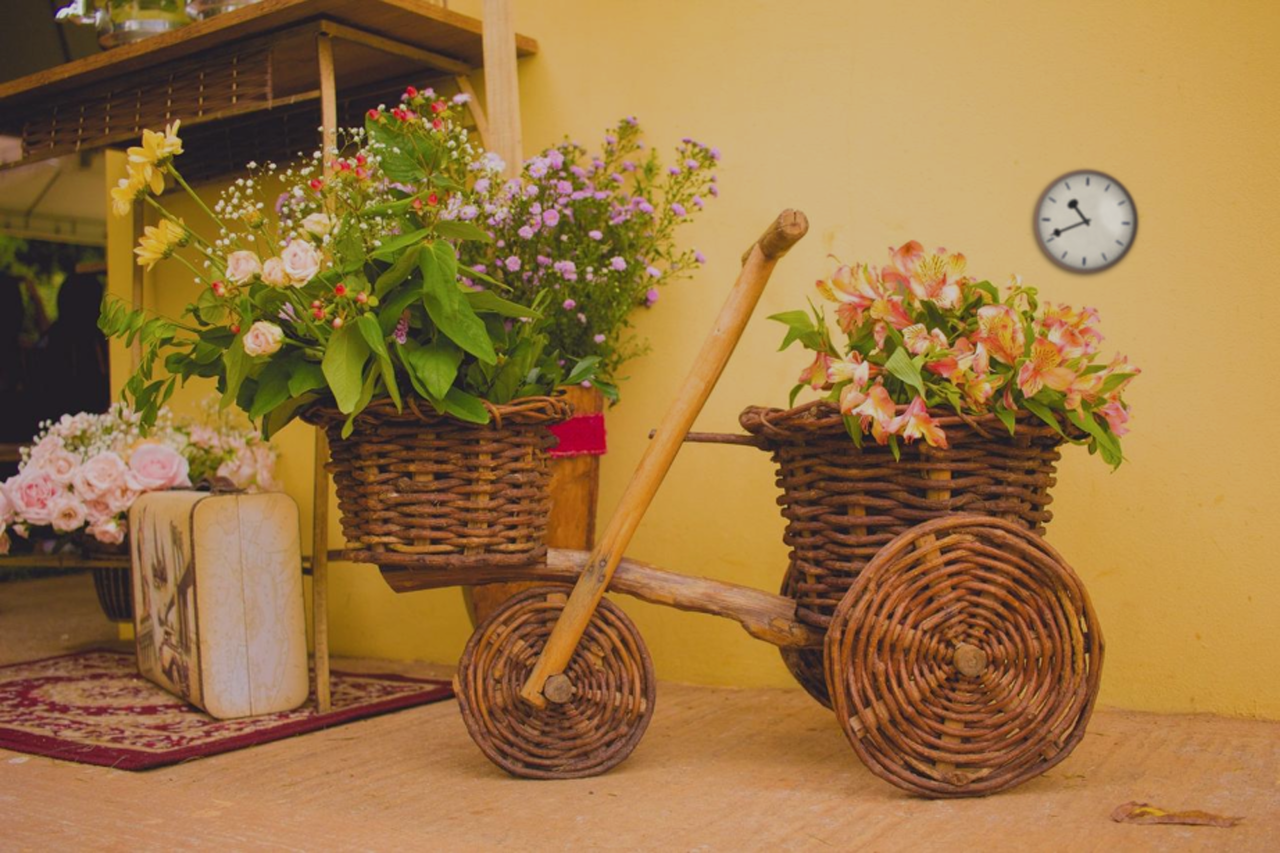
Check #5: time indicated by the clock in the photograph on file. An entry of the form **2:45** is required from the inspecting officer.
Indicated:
**10:41**
